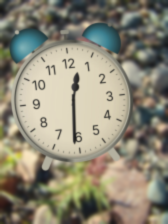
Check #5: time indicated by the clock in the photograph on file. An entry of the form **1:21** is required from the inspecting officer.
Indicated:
**12:31**
